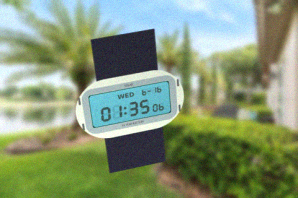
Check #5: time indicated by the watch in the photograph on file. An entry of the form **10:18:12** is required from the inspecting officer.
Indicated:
**1:35:06**
